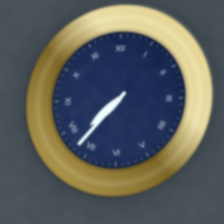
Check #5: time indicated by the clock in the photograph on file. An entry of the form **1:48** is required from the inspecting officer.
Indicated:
**7:37**
